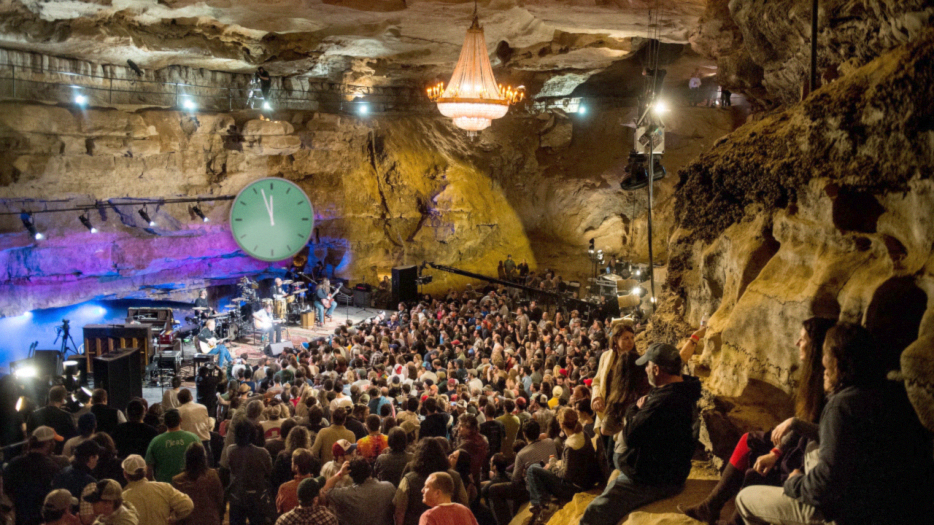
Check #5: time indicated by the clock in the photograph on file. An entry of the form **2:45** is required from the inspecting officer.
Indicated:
**11:57**
